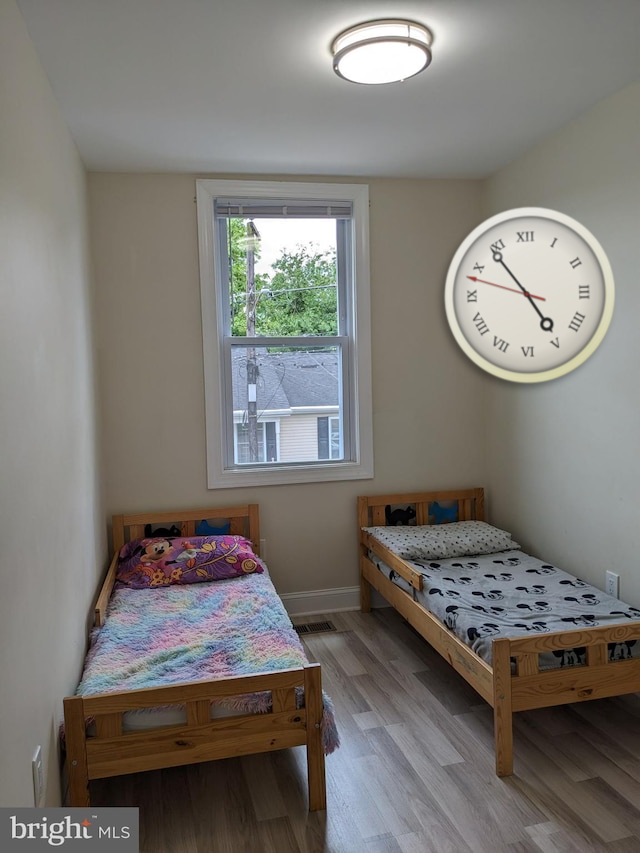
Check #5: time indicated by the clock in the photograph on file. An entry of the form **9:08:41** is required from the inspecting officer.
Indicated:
**4:53:48**
